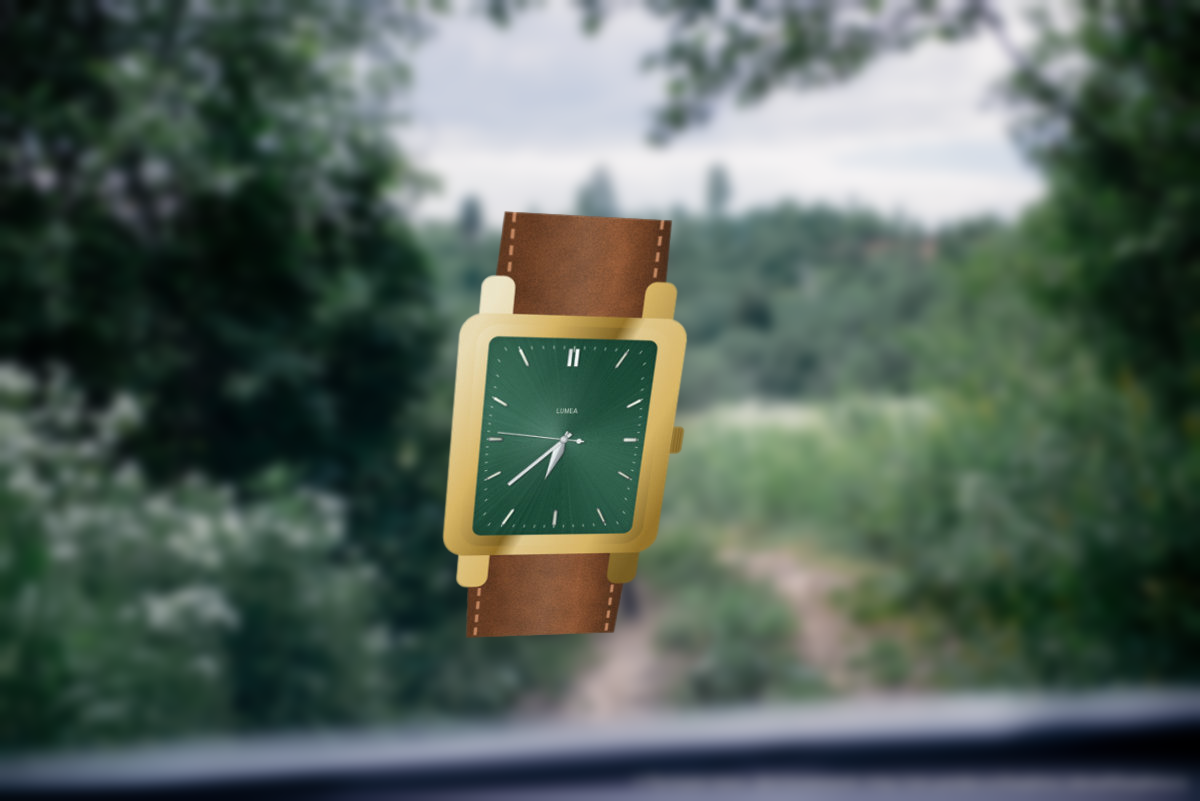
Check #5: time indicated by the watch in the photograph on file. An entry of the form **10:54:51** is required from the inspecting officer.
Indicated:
**6:37:46**
